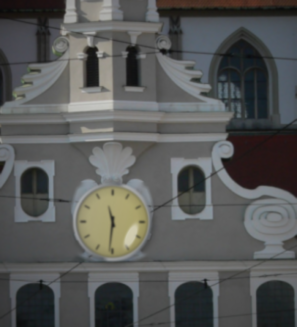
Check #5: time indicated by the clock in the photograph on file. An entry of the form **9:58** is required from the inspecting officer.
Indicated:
**11:31**
